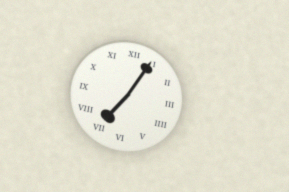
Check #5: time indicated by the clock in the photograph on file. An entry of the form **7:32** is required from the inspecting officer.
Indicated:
**7:04**
